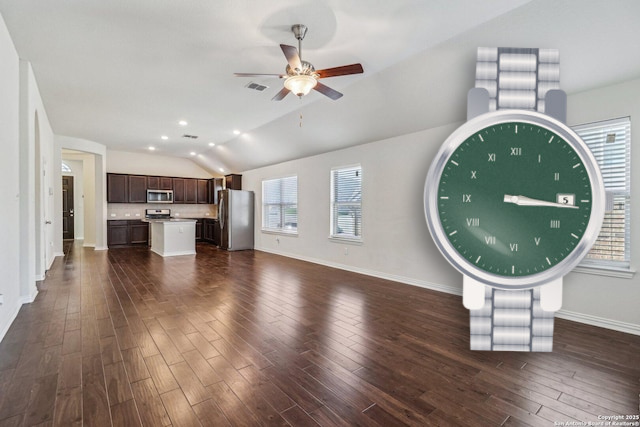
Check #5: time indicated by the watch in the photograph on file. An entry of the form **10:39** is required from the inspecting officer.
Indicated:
**3:16**
